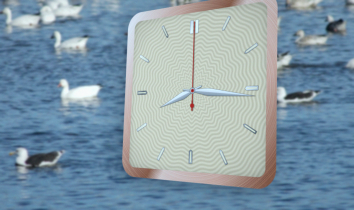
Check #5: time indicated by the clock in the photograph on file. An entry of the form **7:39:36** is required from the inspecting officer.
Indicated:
**8:16:00**
